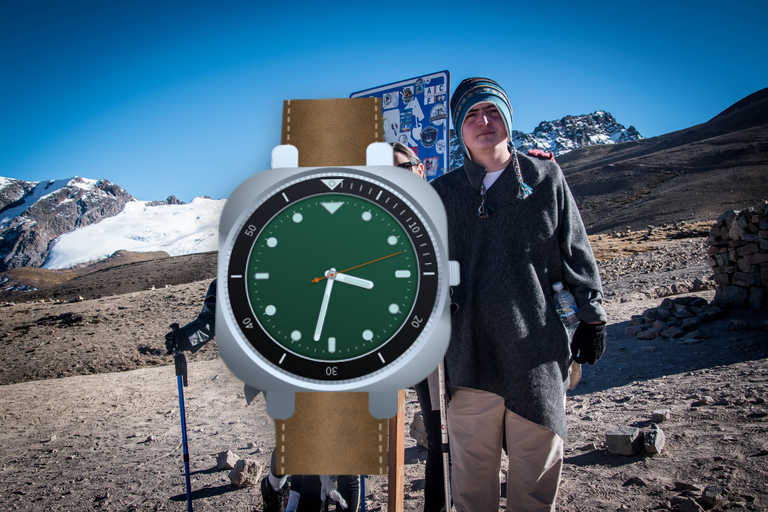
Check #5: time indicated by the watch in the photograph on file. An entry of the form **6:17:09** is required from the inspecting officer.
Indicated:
**3:32:12**
